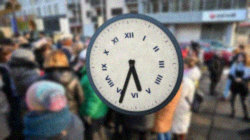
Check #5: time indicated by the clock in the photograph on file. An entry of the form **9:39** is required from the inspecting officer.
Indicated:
**5:34**
